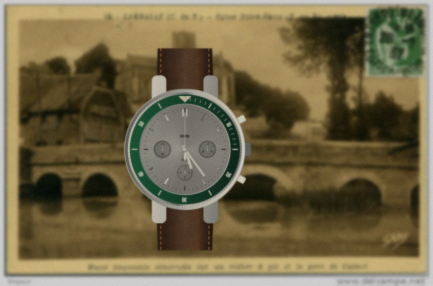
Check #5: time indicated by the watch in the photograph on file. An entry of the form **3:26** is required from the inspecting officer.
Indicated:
**5:24**
